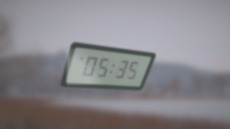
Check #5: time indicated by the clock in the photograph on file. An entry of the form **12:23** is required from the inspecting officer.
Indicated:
**5:35**
